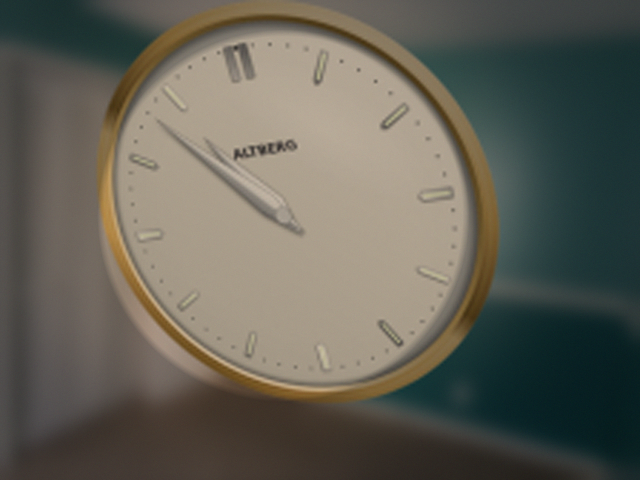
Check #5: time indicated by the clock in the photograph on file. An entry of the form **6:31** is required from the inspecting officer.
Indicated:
**10:53**
